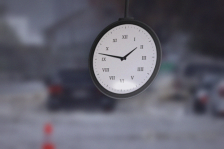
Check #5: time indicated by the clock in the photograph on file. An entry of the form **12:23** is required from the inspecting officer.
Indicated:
**1:47**
